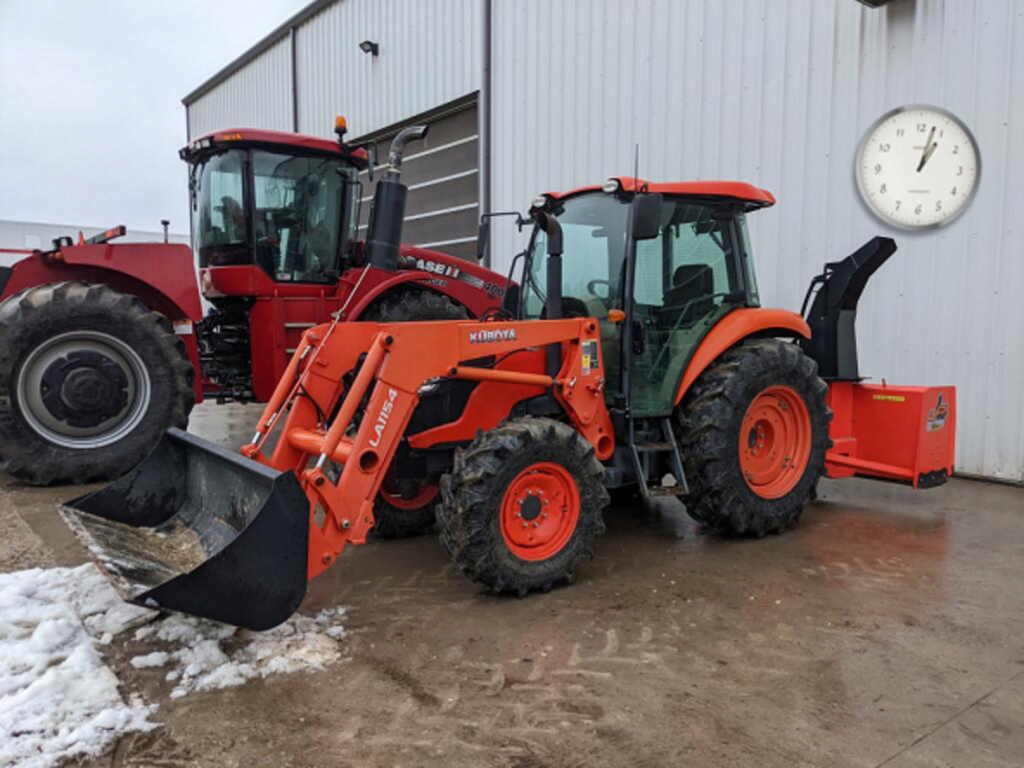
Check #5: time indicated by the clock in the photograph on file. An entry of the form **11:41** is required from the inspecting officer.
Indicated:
**1:03**
